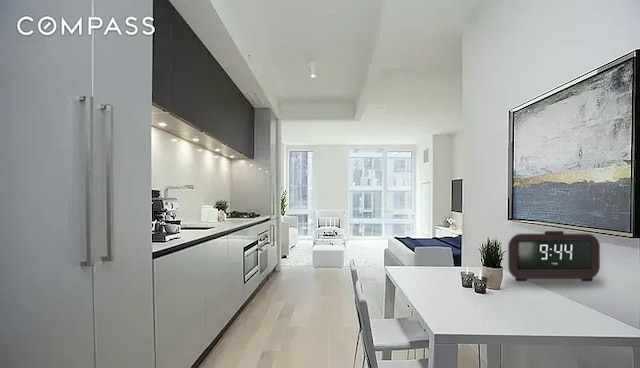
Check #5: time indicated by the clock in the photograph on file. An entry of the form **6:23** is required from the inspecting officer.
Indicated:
**9:44**
